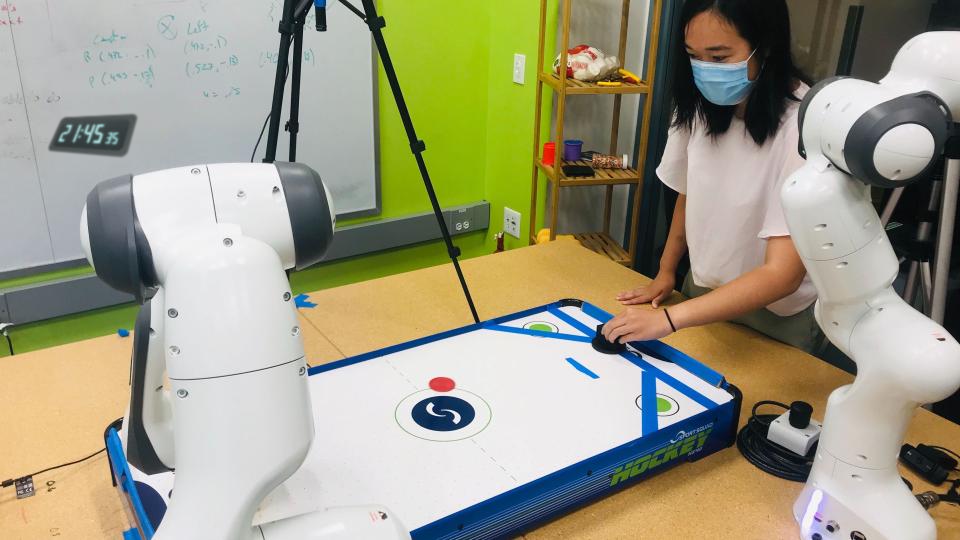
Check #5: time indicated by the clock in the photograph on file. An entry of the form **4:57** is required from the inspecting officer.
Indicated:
**21:45**
